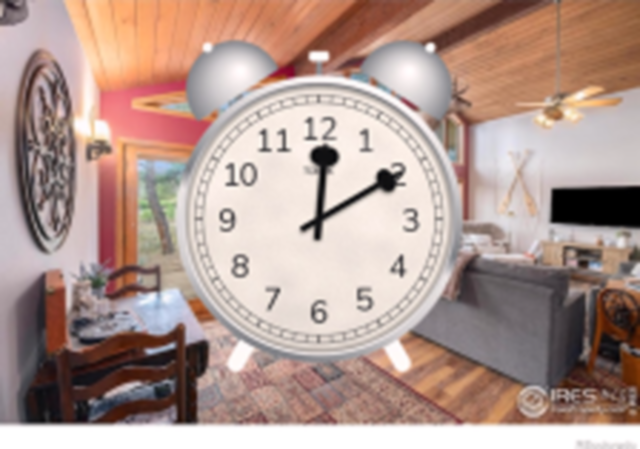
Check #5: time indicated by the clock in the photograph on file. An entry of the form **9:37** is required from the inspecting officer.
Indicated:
**12:10**
